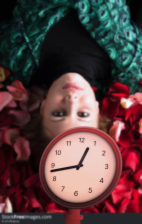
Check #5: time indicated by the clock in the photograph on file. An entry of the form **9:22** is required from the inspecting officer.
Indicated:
**12:43**
